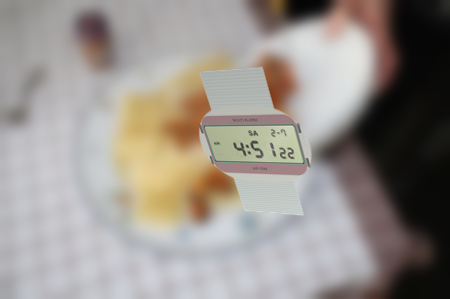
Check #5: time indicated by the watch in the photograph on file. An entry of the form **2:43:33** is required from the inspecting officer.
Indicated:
**4:51:22**
